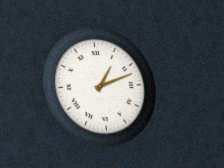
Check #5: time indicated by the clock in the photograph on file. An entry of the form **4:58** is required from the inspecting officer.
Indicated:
**1:12**
